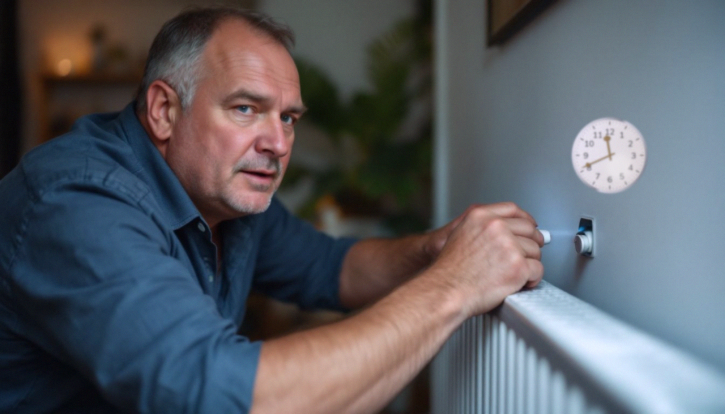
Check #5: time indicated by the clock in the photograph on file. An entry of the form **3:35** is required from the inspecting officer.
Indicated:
**11:41**
